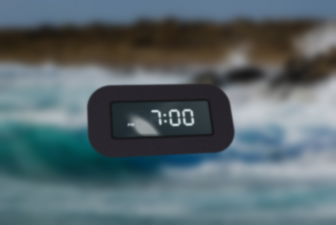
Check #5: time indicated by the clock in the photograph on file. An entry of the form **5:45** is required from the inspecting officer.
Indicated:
**7:00**
